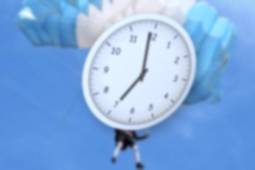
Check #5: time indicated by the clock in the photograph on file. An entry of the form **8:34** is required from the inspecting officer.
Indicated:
**6:59**
